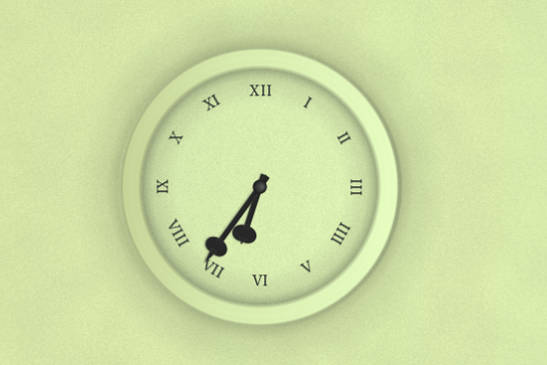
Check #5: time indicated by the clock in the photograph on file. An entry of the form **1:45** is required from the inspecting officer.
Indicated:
**6:36**
